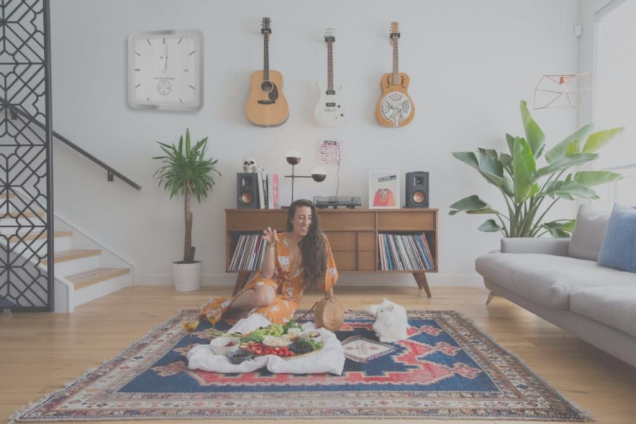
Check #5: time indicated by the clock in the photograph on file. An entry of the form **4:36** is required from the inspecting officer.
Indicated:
**12:01**
